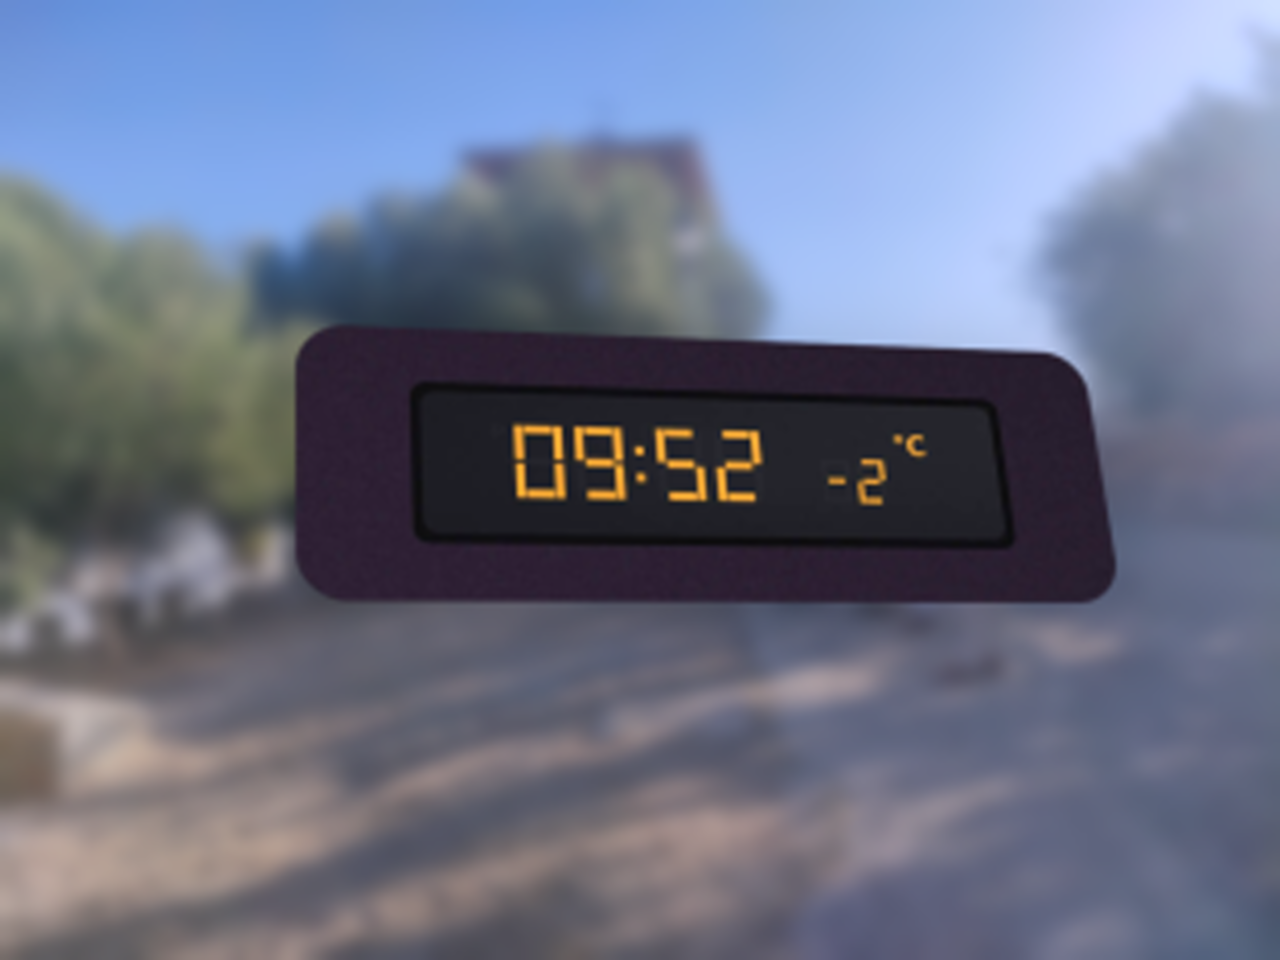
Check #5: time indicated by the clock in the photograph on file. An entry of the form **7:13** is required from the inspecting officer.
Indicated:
**9:52**
